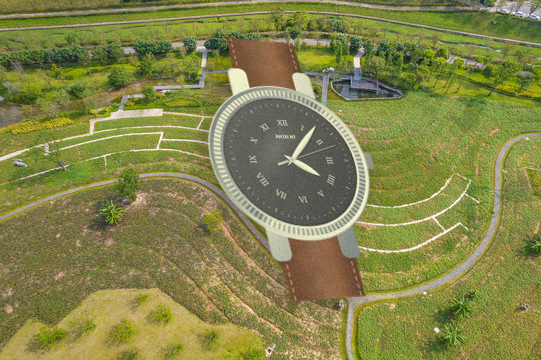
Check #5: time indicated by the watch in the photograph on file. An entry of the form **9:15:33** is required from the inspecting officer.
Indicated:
**4:07:12**
